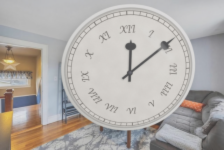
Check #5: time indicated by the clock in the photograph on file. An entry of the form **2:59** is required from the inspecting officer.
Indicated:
**12:09**
